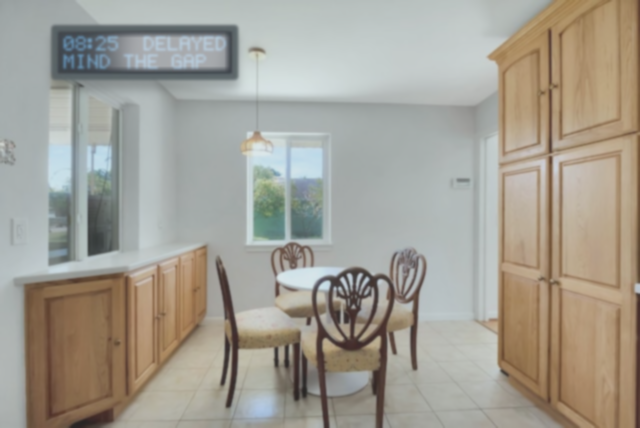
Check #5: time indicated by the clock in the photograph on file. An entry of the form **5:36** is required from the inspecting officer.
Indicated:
**8:25**
